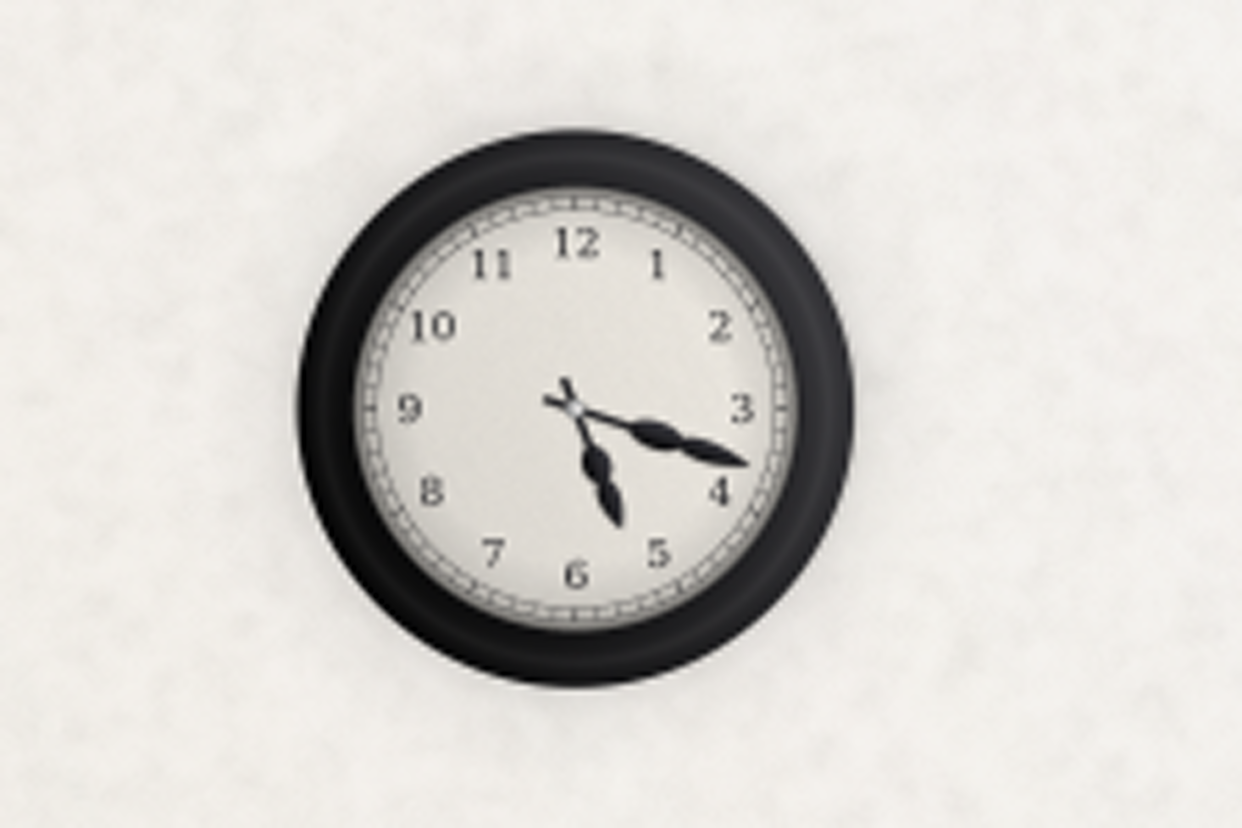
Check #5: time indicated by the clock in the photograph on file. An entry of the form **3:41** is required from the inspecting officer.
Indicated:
**5:18**
